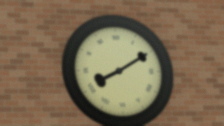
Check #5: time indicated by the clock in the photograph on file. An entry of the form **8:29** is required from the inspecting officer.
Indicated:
**8:10**
